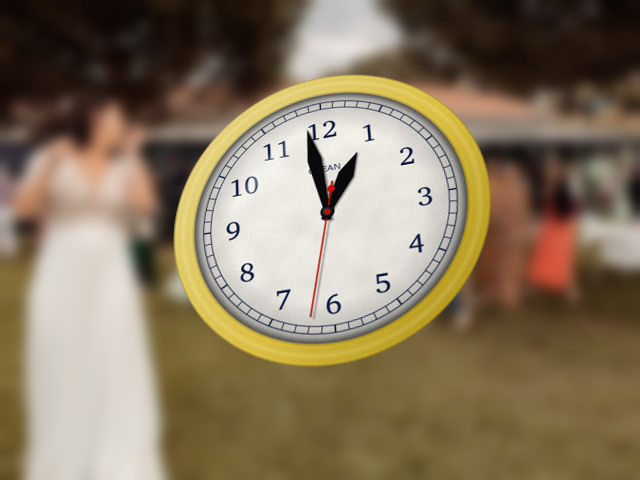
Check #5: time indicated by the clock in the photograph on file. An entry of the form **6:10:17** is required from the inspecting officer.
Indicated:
**12:58:32**
